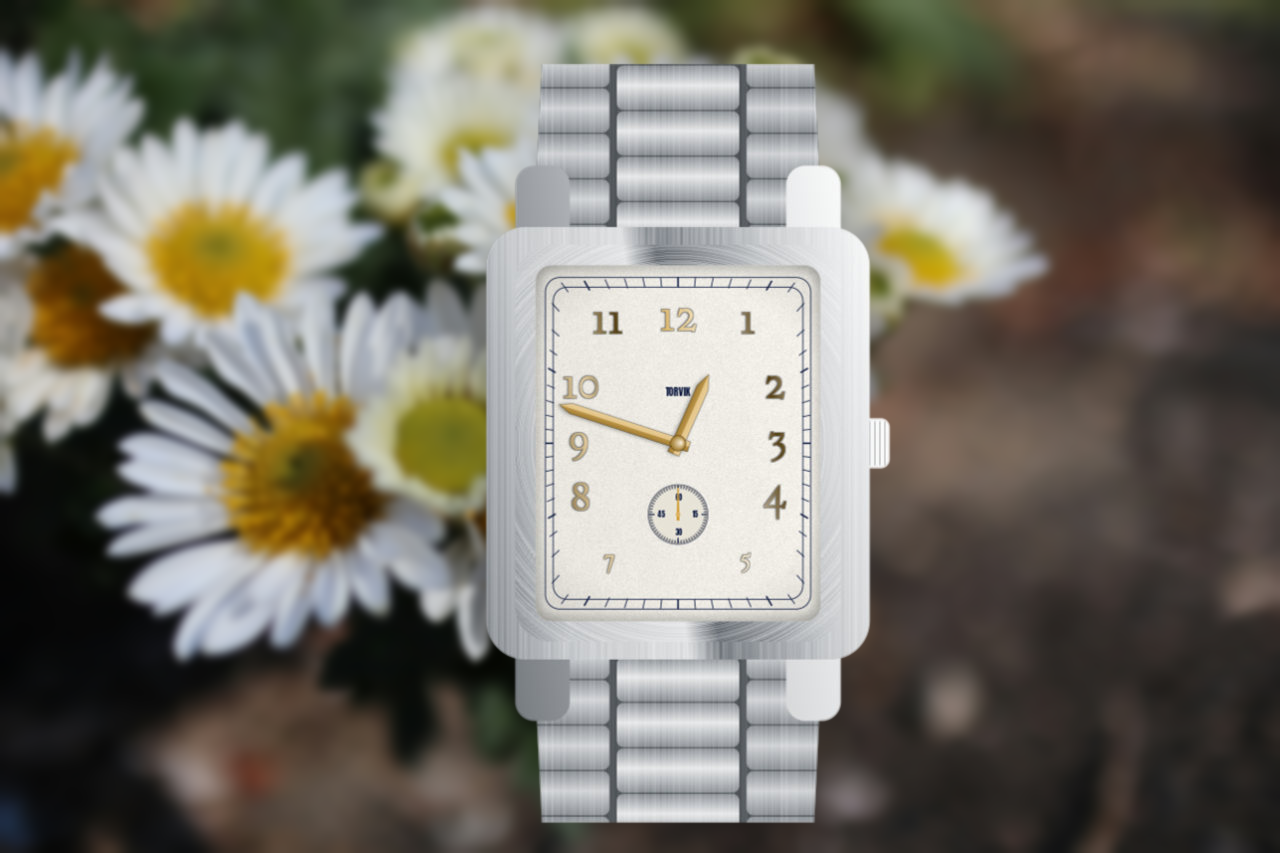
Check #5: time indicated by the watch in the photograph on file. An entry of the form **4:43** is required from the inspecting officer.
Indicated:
**12:48**
